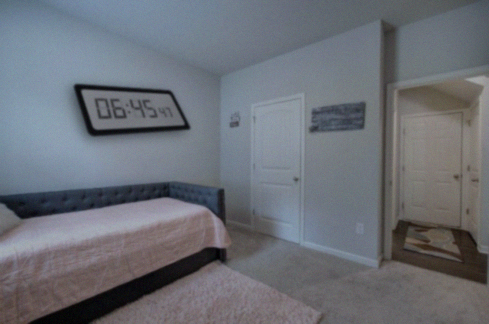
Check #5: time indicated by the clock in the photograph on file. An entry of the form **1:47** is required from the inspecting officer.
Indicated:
**6:45**
